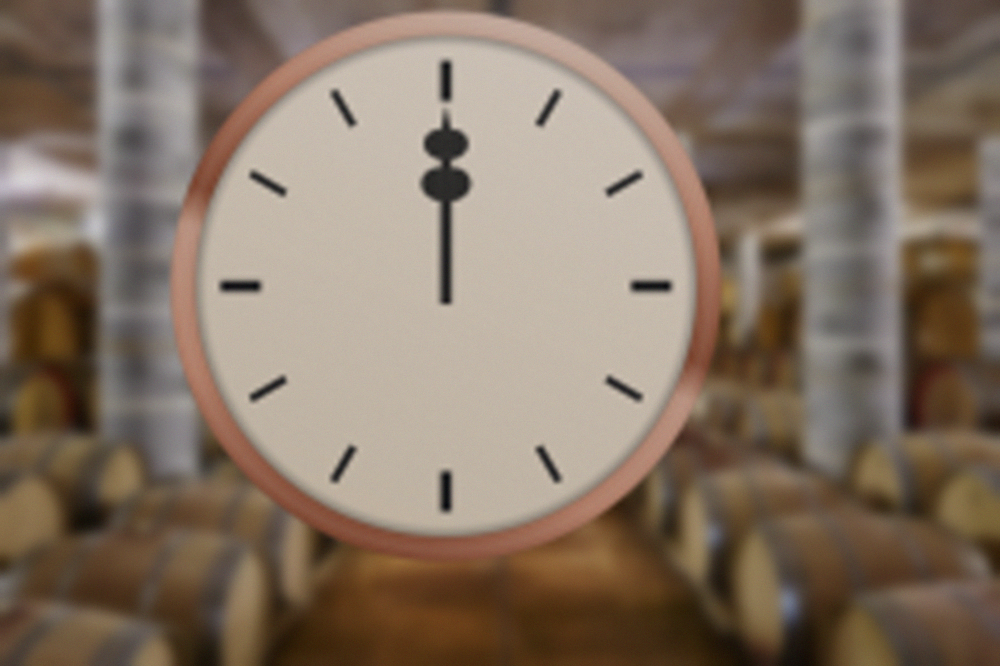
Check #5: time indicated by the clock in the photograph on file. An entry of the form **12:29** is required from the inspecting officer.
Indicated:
**12:00**
